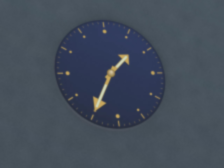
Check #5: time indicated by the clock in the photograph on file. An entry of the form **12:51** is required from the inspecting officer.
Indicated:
**1:35**
